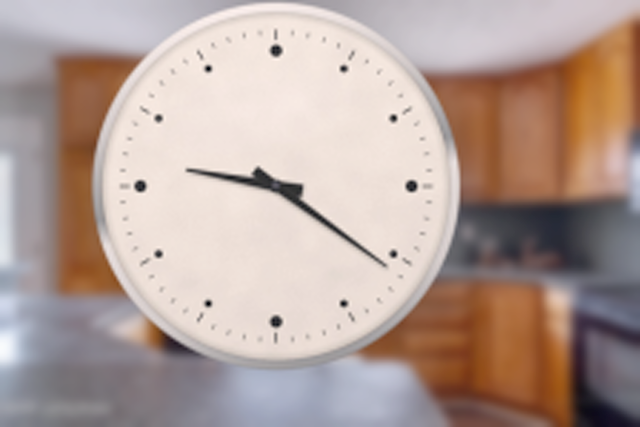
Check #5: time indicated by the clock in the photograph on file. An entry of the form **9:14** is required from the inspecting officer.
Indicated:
**9:21**
